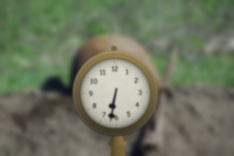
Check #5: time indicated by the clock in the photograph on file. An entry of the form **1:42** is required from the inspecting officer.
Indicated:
**6:32**
